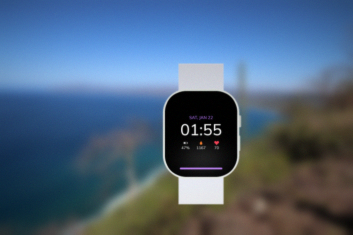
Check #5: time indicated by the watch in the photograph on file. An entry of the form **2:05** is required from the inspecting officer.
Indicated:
**1:55**
